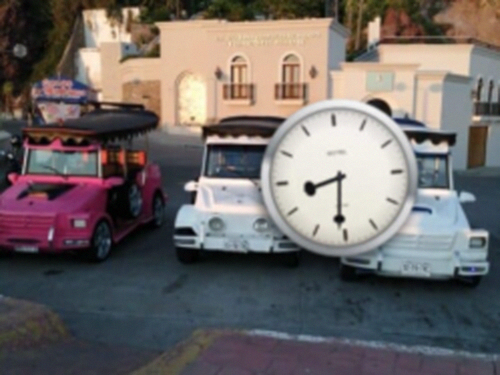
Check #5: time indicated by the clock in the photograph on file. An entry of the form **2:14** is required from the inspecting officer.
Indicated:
**8:31**
